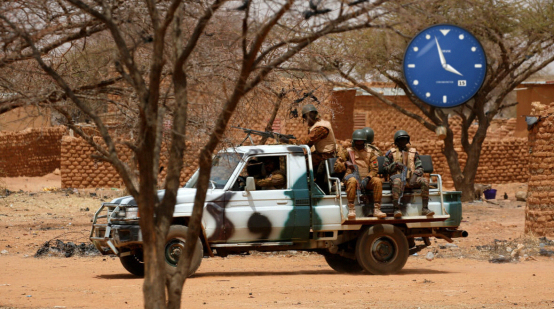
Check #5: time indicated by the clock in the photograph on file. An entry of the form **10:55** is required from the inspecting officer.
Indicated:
**3:57**
